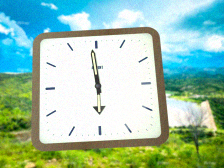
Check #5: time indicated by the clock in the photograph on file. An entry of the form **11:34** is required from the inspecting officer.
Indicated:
**5:59**
